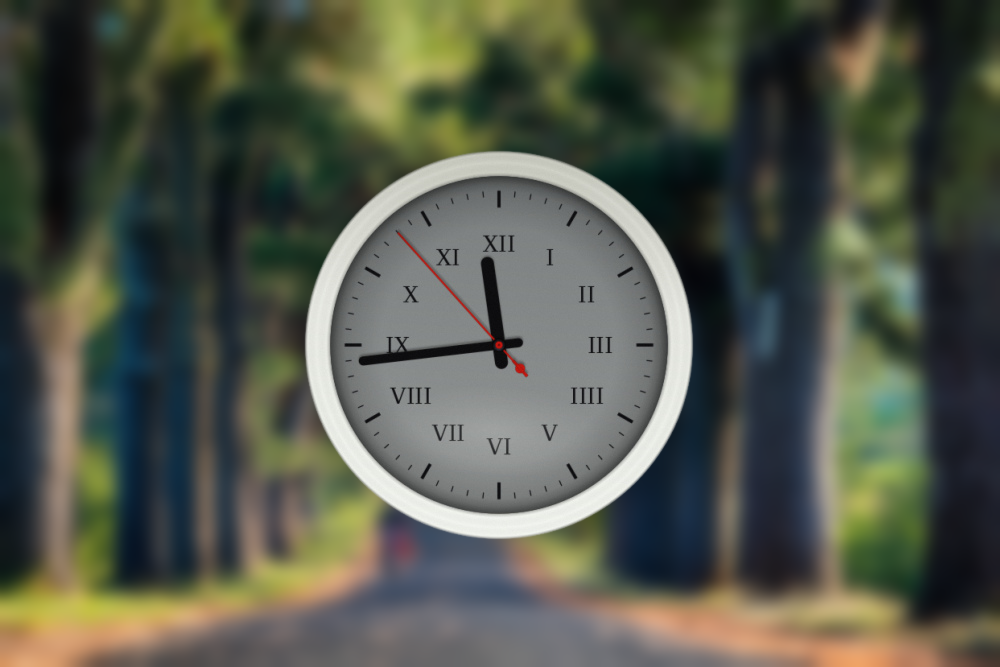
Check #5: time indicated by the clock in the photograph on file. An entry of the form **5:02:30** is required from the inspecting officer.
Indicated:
**11:43:53**
